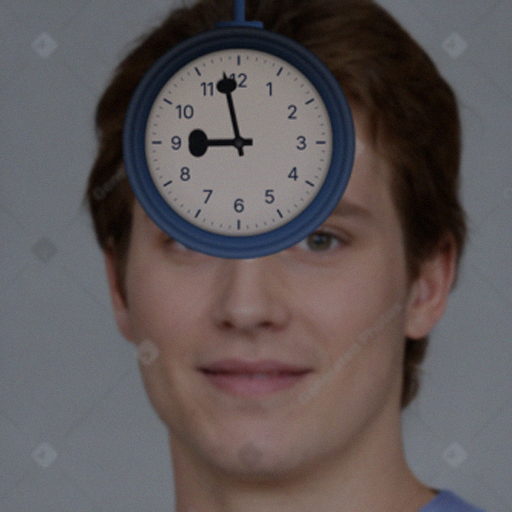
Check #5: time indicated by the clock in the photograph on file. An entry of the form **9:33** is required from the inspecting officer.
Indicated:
**8:58**
